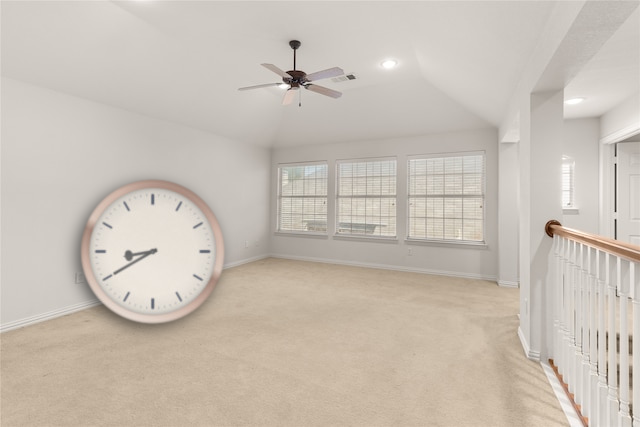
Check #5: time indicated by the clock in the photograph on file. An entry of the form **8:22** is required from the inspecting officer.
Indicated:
**8:40**
